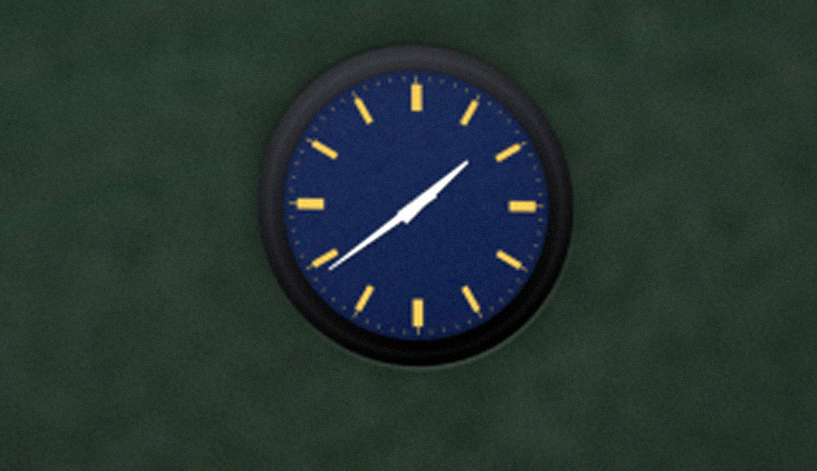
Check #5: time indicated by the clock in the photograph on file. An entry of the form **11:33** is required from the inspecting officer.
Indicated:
**1:39**
